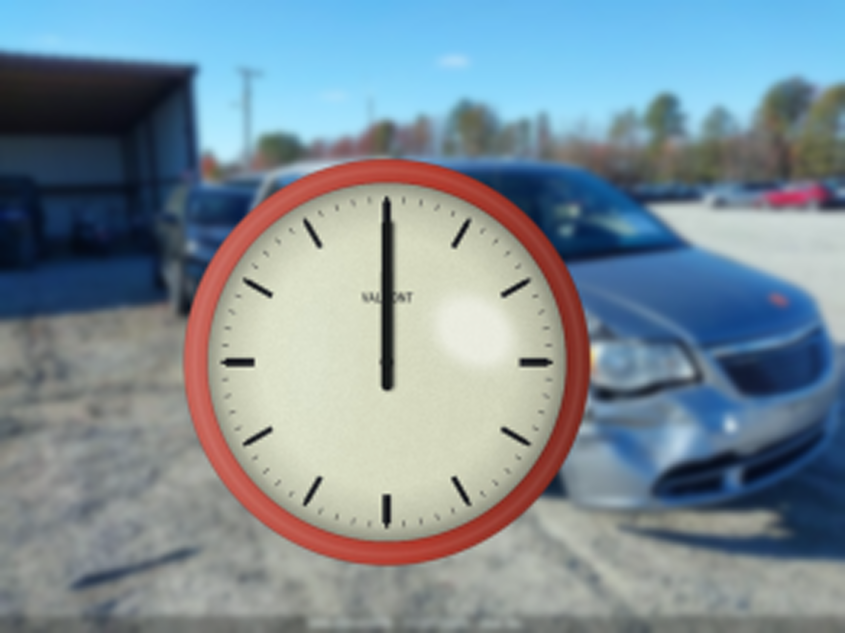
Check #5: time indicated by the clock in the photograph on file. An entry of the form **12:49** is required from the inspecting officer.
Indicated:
**12:00**
